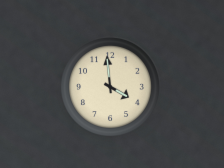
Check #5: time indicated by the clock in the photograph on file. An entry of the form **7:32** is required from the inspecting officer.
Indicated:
**3:59**
